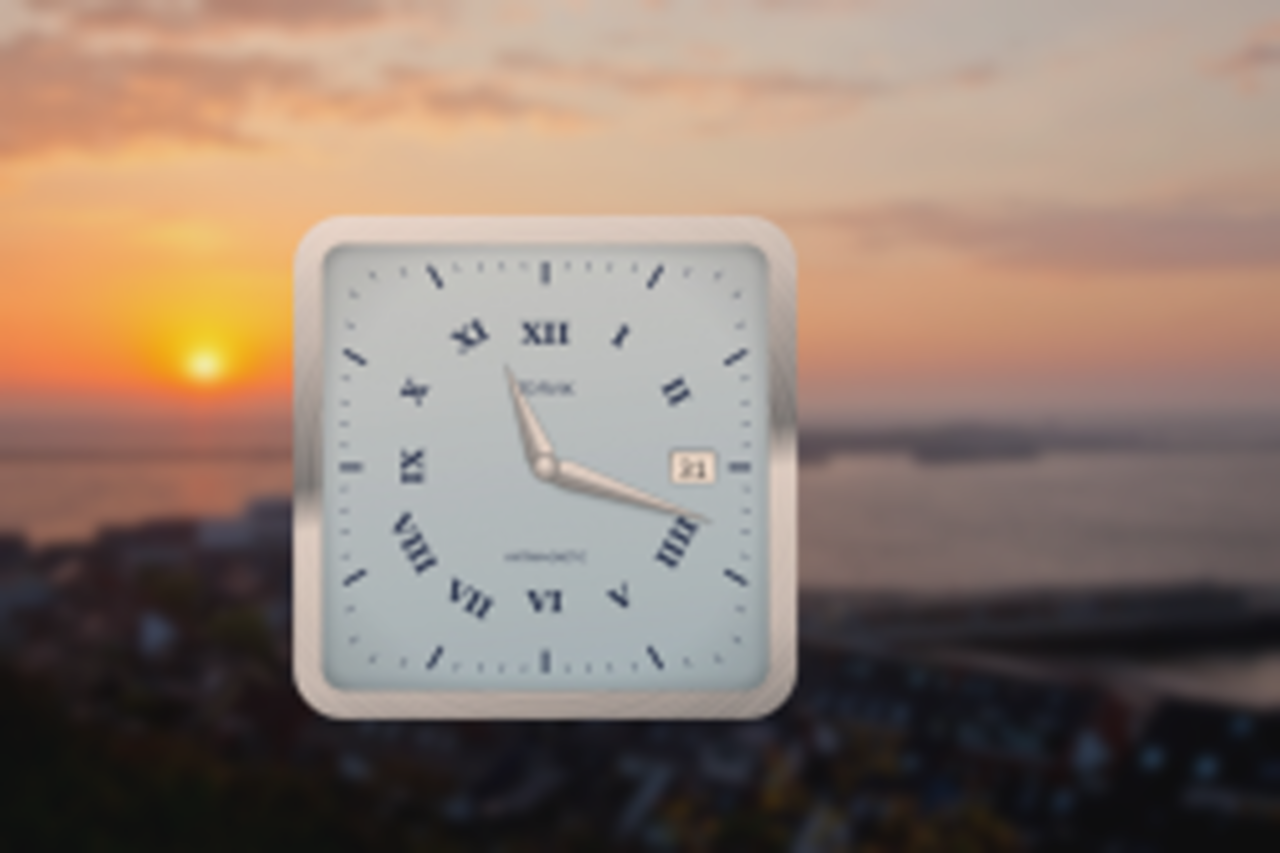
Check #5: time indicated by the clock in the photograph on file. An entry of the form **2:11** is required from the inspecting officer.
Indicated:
**11:18**
